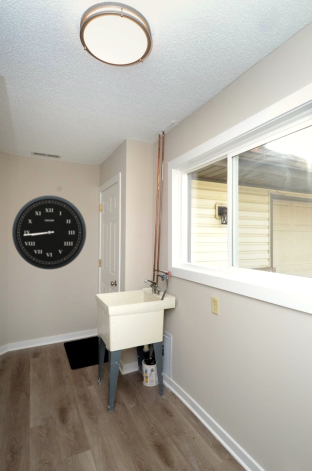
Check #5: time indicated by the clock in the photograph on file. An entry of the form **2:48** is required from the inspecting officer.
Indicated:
**8:44**
